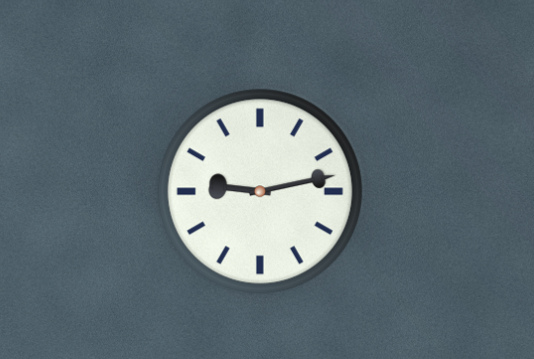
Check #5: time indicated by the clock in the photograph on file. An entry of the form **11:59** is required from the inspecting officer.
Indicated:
**9:13**
